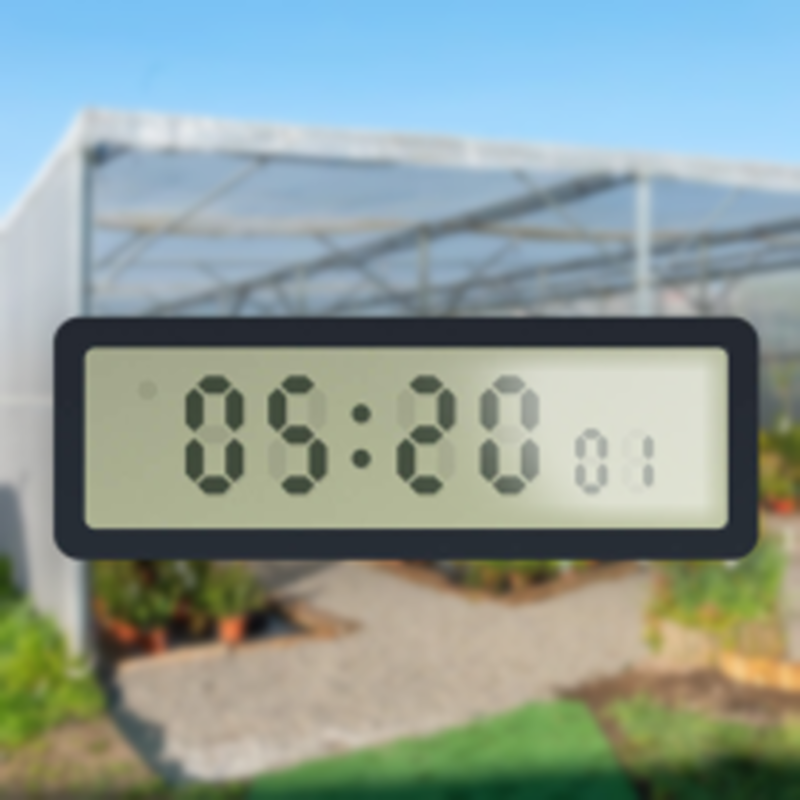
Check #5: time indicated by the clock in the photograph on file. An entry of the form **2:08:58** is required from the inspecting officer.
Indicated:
**5:20:01**
